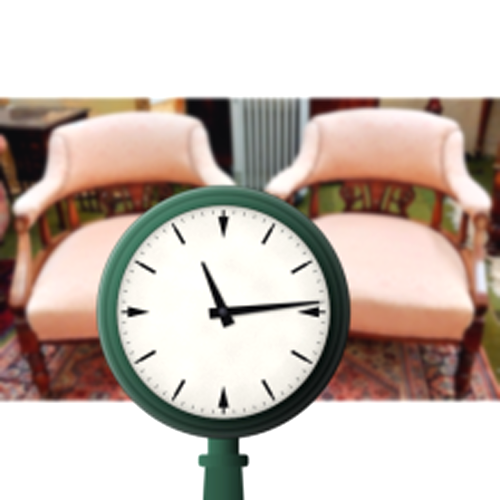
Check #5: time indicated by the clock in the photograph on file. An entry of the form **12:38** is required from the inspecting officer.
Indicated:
**11:14**
